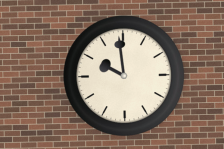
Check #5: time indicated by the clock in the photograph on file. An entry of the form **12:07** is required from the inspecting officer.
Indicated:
**9:59**
